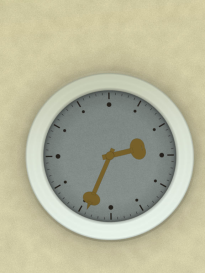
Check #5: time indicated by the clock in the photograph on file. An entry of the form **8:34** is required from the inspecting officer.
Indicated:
**2:34**
